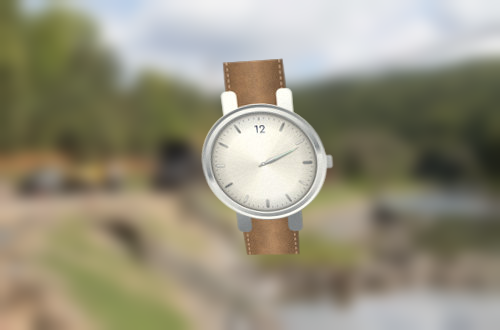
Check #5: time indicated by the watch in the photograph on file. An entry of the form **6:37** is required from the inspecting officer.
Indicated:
**2:11**
